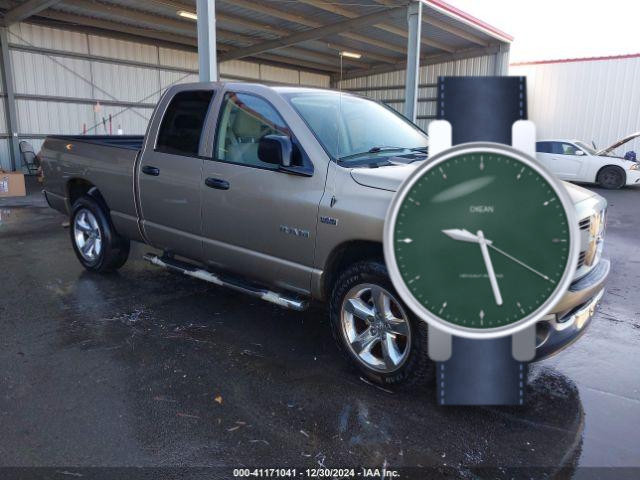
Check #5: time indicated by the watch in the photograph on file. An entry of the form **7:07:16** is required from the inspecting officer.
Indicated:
**9:27:20**
